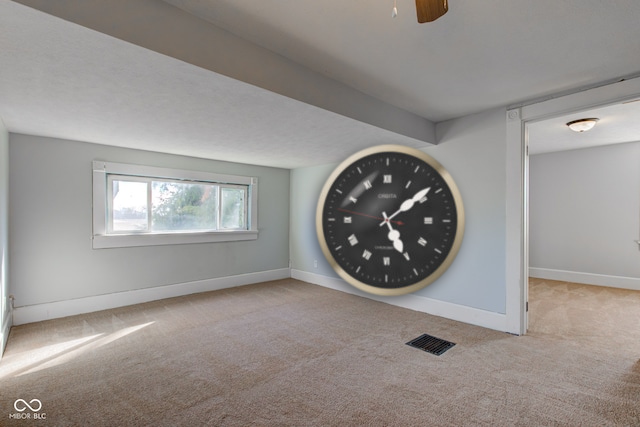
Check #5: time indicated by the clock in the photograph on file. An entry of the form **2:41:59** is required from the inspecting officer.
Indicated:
**5:08:47**
